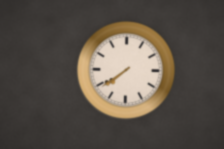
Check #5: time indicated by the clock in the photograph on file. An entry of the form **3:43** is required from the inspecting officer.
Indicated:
**7:39**
